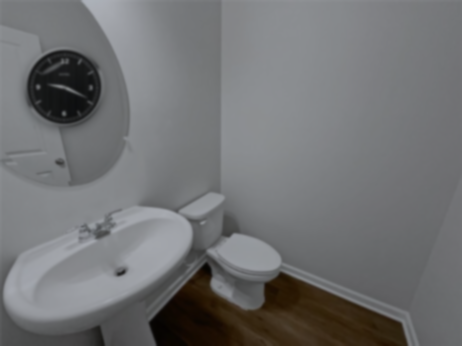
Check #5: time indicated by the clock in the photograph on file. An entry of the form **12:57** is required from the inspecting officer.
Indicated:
**9:19**
